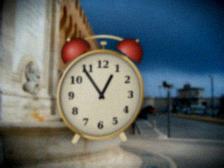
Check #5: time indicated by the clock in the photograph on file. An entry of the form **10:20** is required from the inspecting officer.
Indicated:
**12:54**
